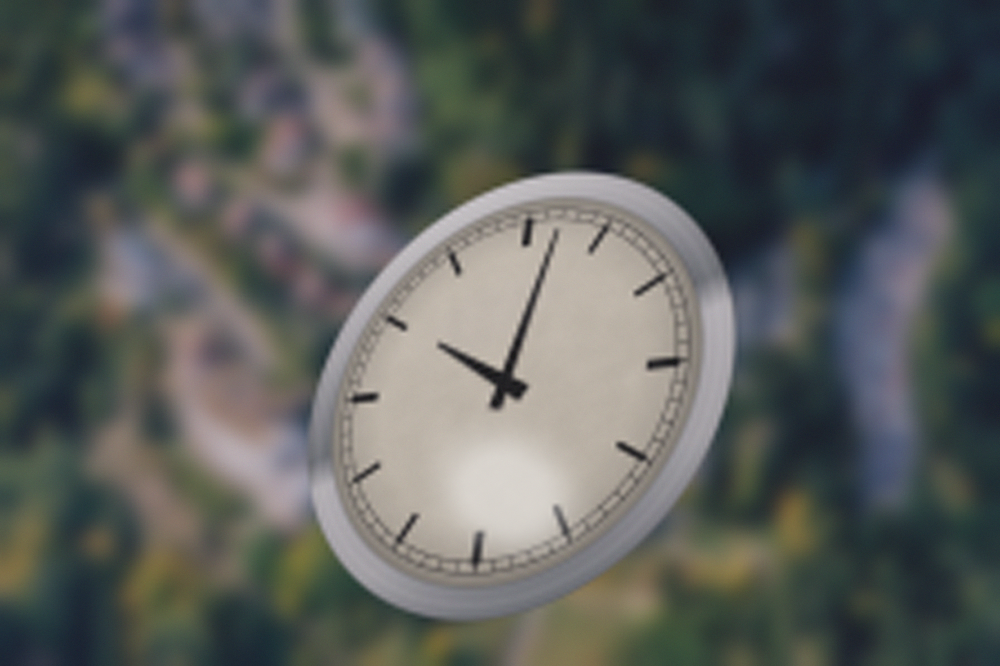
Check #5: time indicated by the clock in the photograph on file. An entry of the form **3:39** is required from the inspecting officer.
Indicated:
**10:02**
